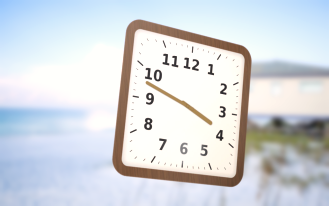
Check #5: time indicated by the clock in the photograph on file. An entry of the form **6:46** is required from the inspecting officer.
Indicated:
**3:48**
